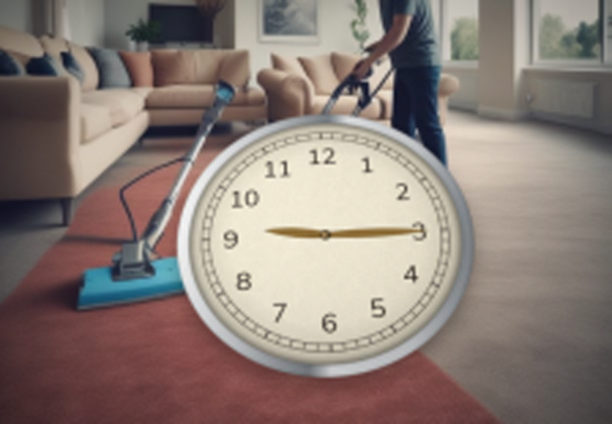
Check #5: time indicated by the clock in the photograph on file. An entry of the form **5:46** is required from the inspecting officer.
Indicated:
**9:15**
